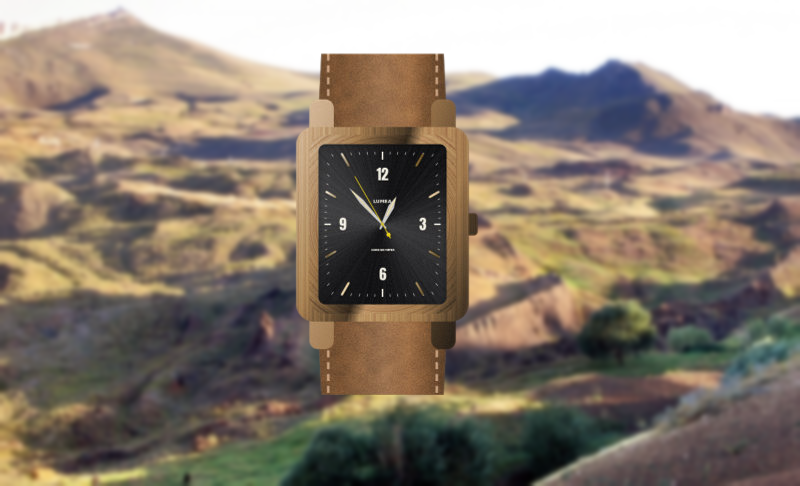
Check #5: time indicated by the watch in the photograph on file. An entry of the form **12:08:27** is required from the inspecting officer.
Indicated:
**12:52:55**
